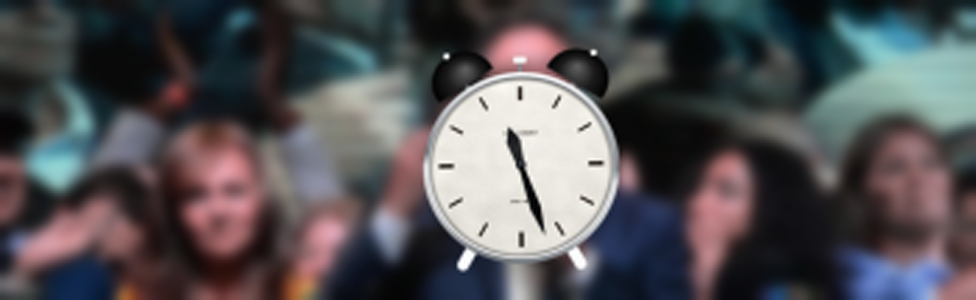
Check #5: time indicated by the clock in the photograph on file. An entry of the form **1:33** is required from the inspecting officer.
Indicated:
**11:27**
